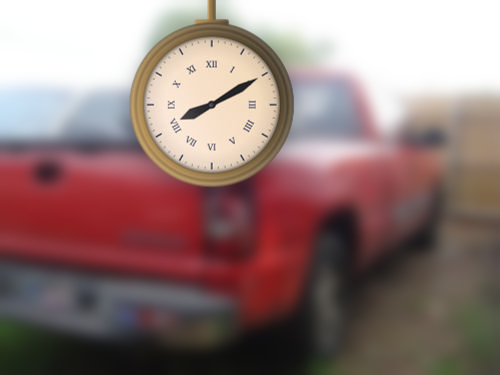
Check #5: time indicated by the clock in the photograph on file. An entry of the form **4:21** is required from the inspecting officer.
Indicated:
**8:10**
